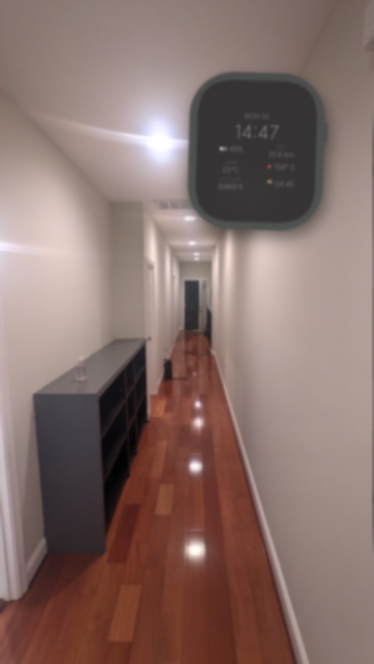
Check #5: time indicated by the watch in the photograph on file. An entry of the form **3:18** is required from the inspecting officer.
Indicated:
**14:47**
